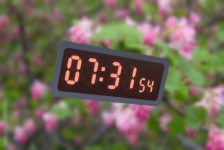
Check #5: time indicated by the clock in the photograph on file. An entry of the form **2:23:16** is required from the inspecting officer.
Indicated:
**7:31:54**
